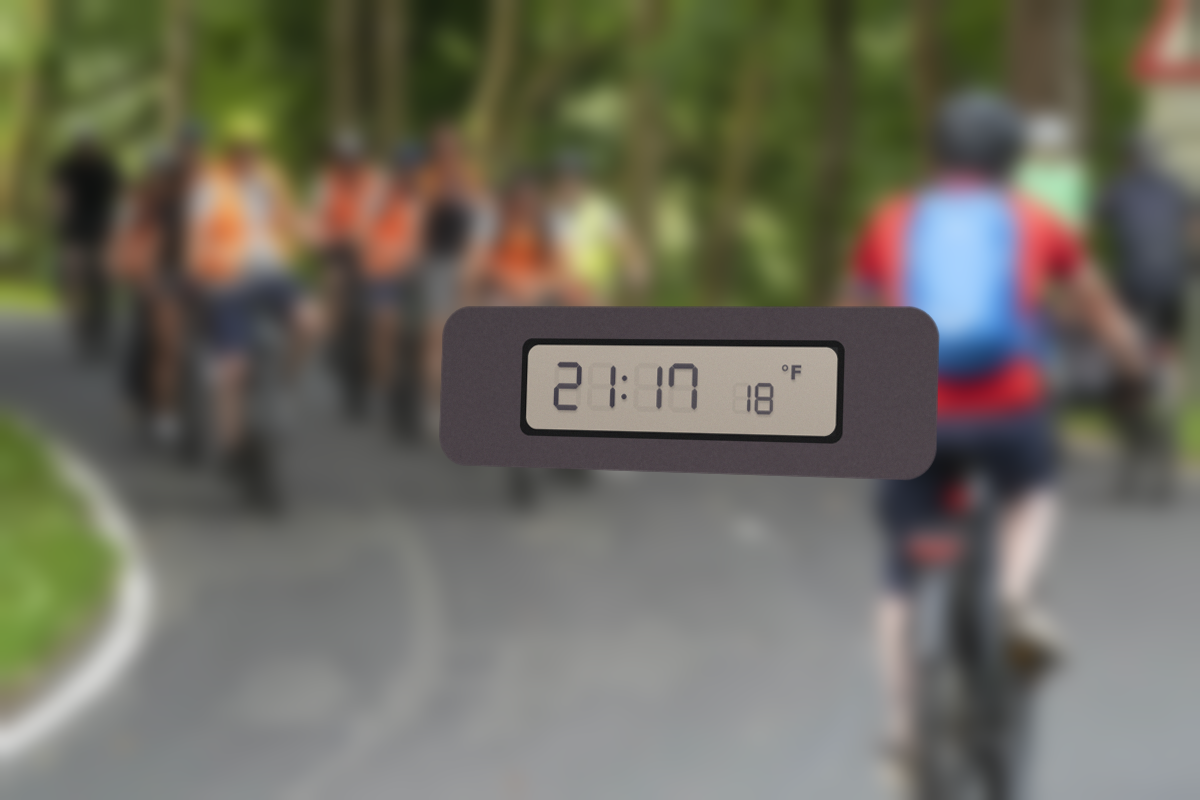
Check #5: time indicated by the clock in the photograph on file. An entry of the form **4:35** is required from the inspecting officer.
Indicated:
**21:17**
